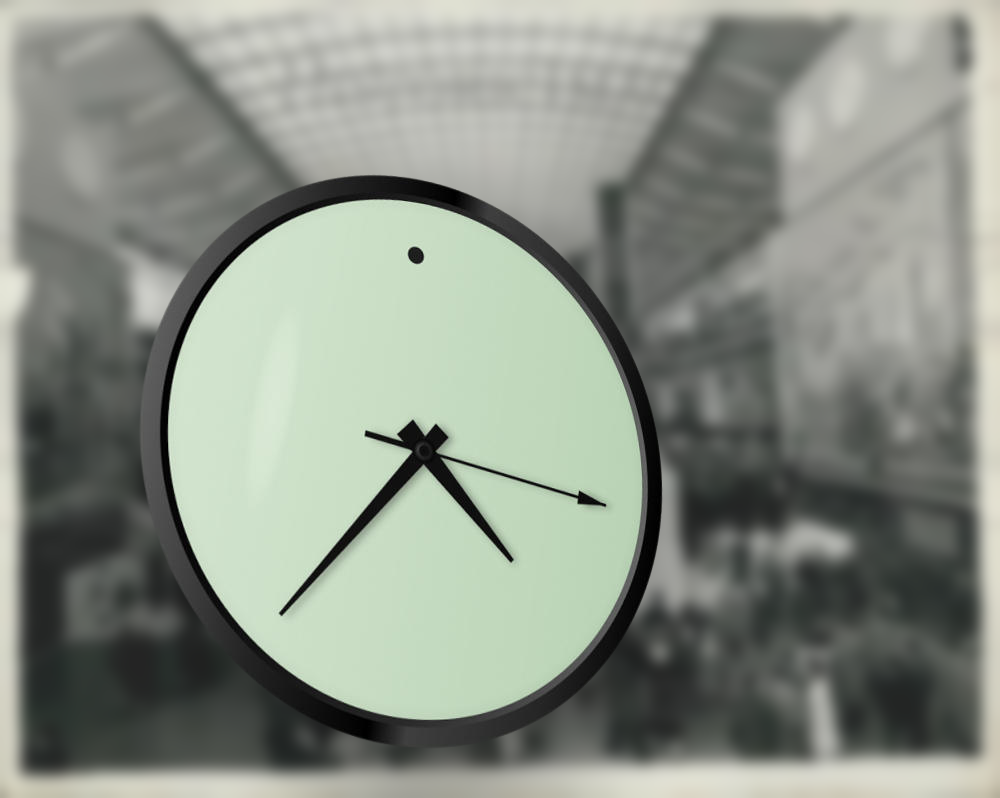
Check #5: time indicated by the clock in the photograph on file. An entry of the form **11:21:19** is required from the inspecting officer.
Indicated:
**4:37:17**
